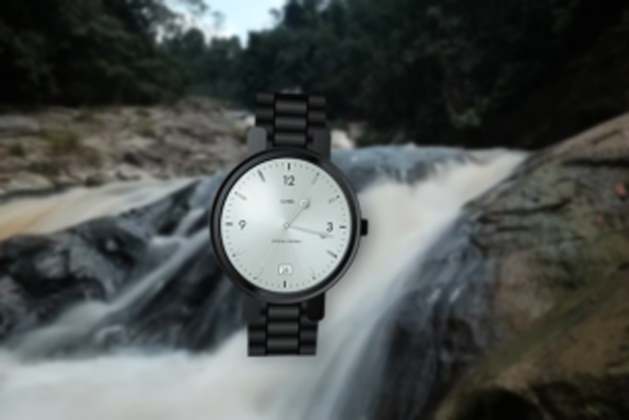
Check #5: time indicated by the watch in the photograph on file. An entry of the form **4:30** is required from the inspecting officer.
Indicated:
**1:17**
